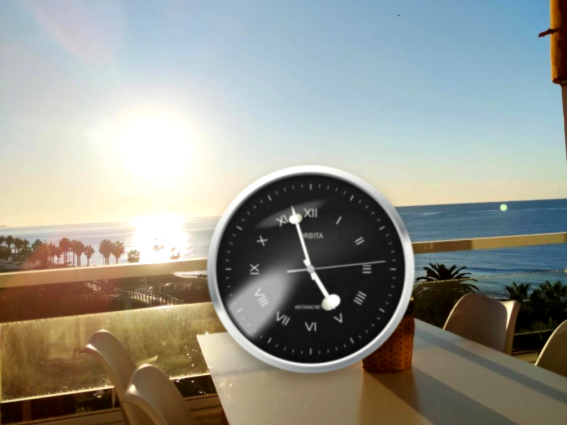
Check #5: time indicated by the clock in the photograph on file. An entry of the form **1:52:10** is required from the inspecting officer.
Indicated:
**4:57:14**
